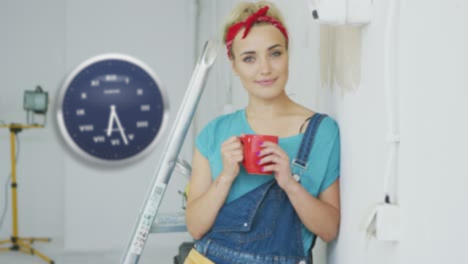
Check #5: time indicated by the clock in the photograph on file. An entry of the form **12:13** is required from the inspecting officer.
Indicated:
**6:27**
